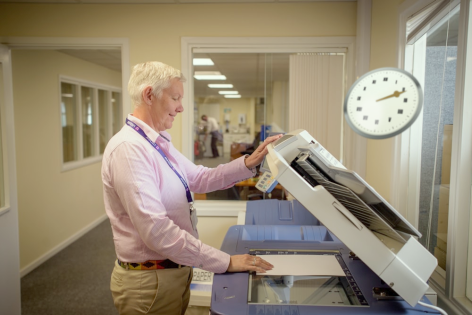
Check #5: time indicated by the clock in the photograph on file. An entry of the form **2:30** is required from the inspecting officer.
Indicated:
**2:11**
